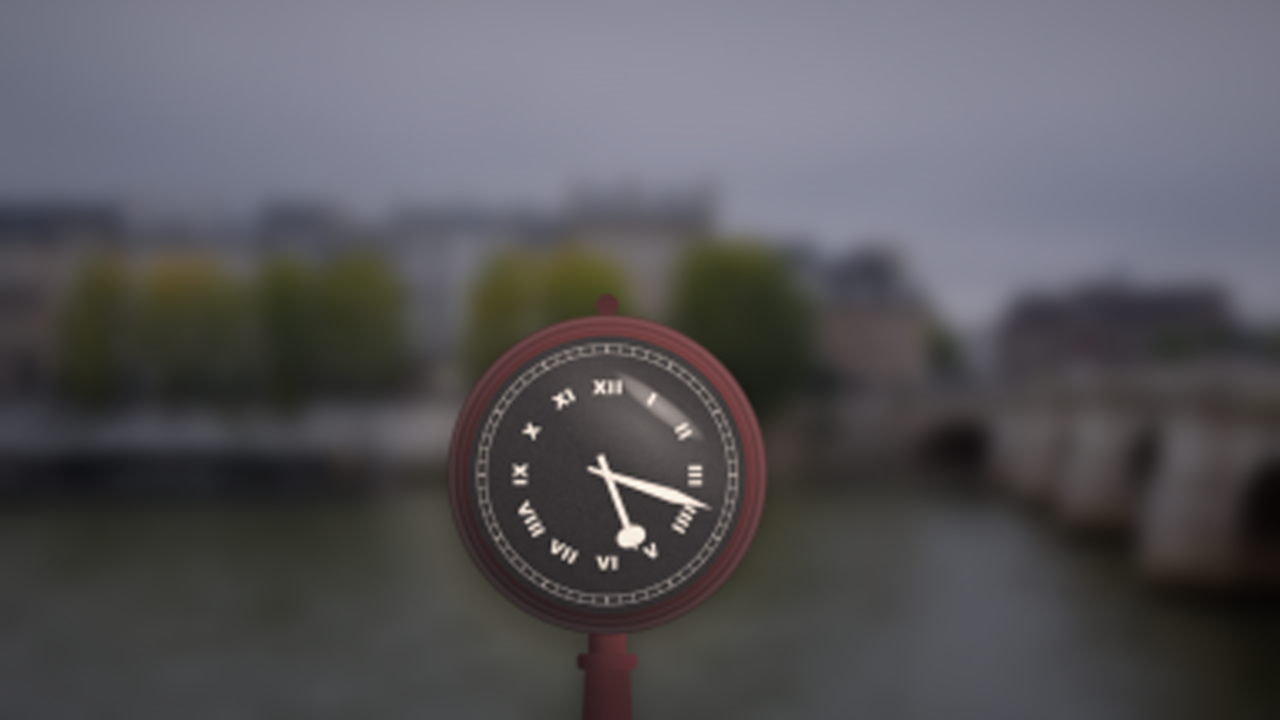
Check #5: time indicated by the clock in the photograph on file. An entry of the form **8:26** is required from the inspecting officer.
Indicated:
**5:18**
